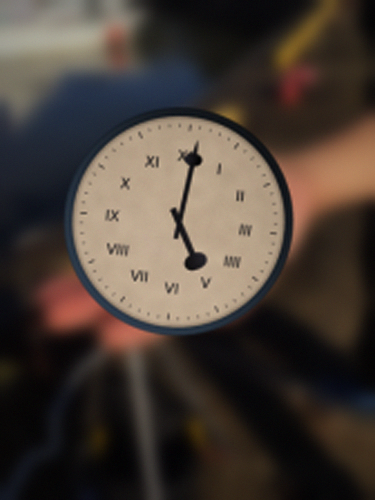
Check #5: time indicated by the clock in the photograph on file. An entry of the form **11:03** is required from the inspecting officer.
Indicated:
**5:01**
